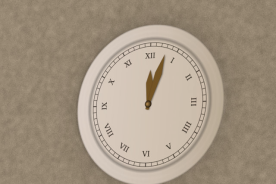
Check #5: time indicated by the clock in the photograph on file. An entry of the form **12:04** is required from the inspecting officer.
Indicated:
**12:03**
